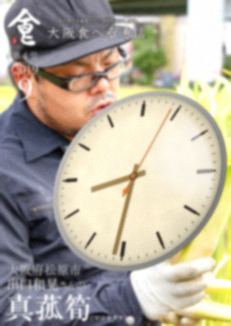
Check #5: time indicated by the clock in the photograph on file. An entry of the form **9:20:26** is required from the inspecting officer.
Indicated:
**8:31:04**
